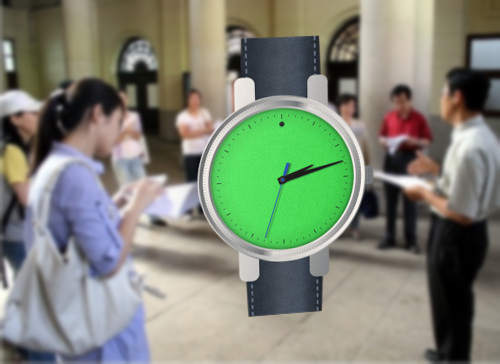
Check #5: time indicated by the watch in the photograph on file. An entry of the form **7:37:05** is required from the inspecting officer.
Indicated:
**2:12:33**
